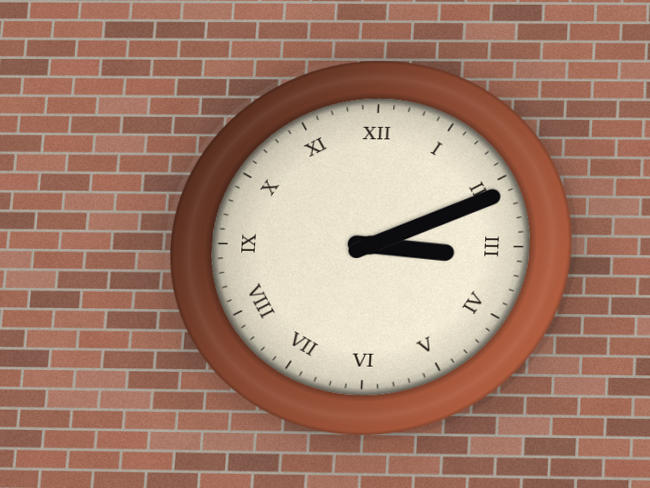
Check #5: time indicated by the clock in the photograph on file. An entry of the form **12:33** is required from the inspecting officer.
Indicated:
**3:11**
